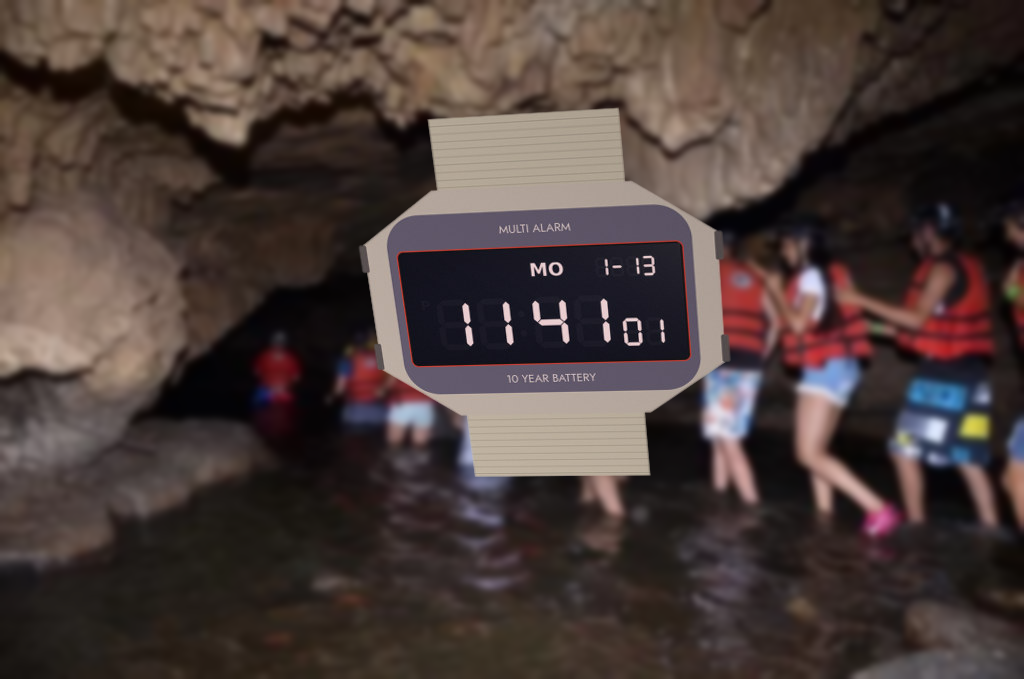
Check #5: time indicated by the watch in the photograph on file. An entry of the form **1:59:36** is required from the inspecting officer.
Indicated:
**11:41:01**
